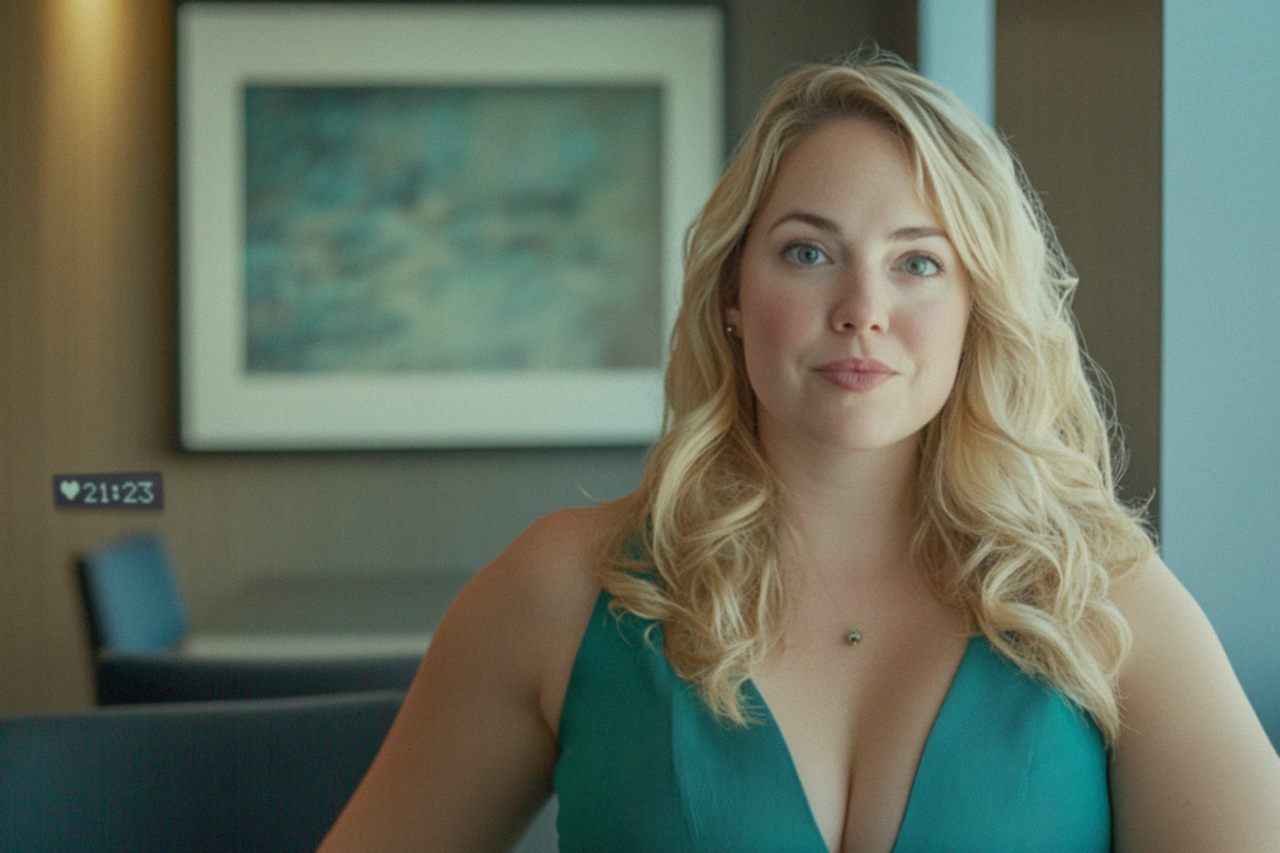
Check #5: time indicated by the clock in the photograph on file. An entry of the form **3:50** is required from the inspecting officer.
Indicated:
**21:23**
